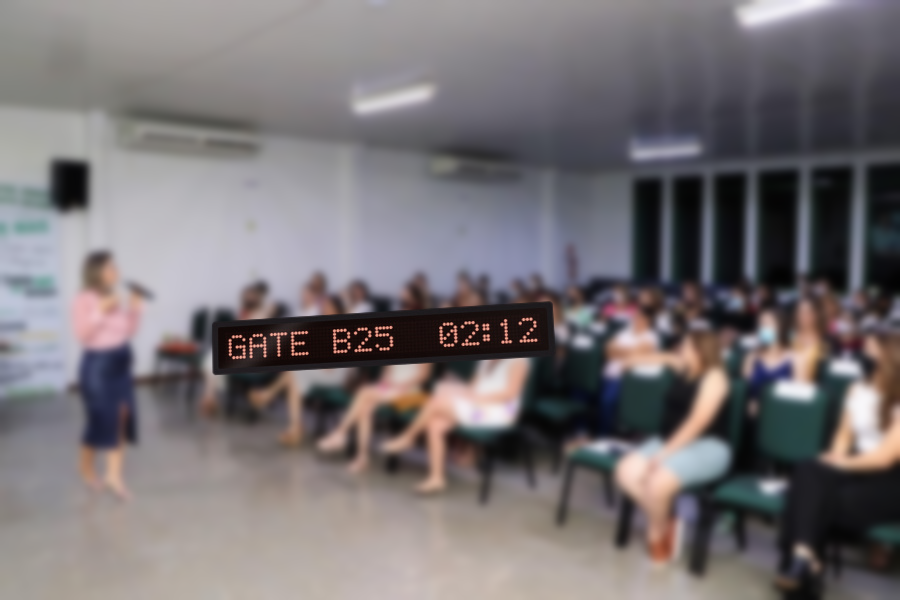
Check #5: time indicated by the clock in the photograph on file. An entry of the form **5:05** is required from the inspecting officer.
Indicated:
**2:12**
